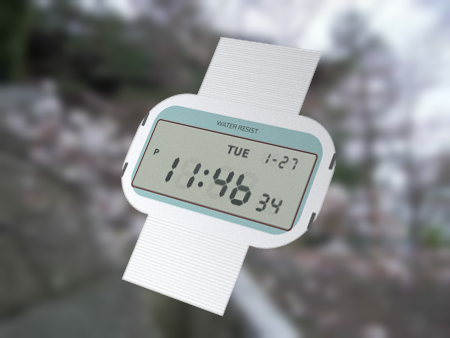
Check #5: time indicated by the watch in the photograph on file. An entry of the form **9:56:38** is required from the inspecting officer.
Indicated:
**11:46:34**
